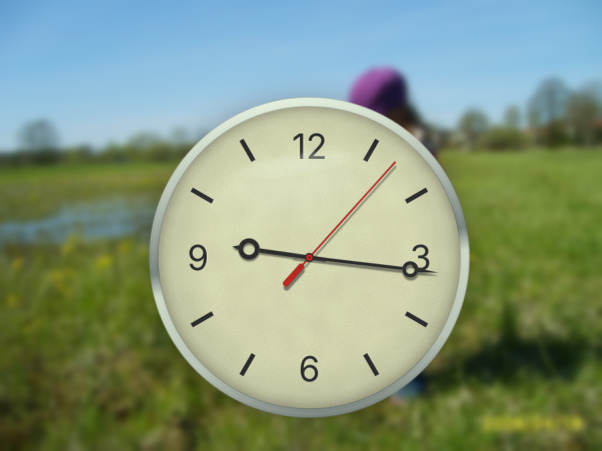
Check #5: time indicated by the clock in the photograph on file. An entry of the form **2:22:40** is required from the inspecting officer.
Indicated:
**9:16:07**
